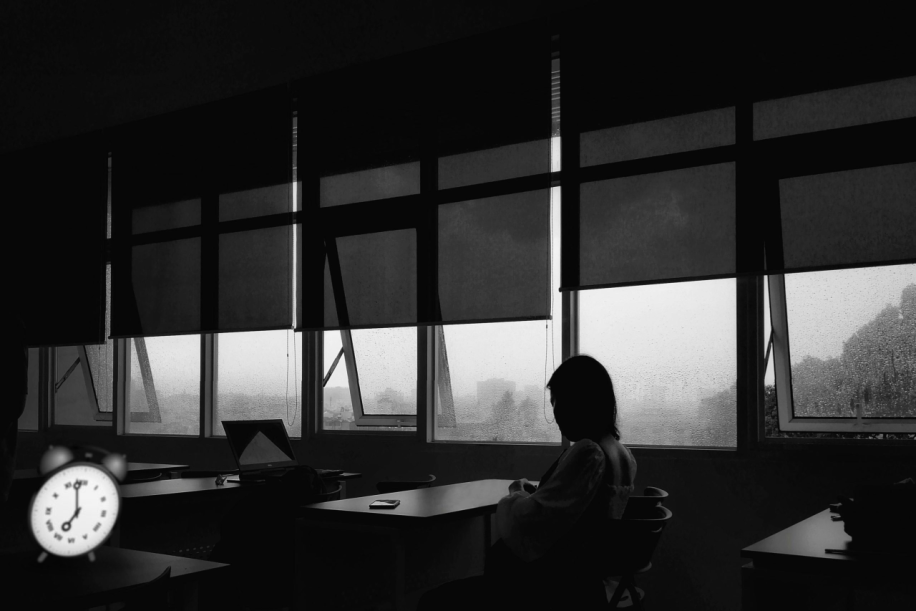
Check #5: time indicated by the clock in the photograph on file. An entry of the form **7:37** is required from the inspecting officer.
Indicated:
**6:58**
